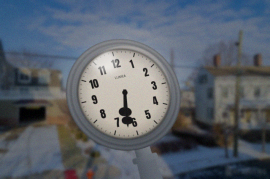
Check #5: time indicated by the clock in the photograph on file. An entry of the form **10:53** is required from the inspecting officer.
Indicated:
**6:32**
